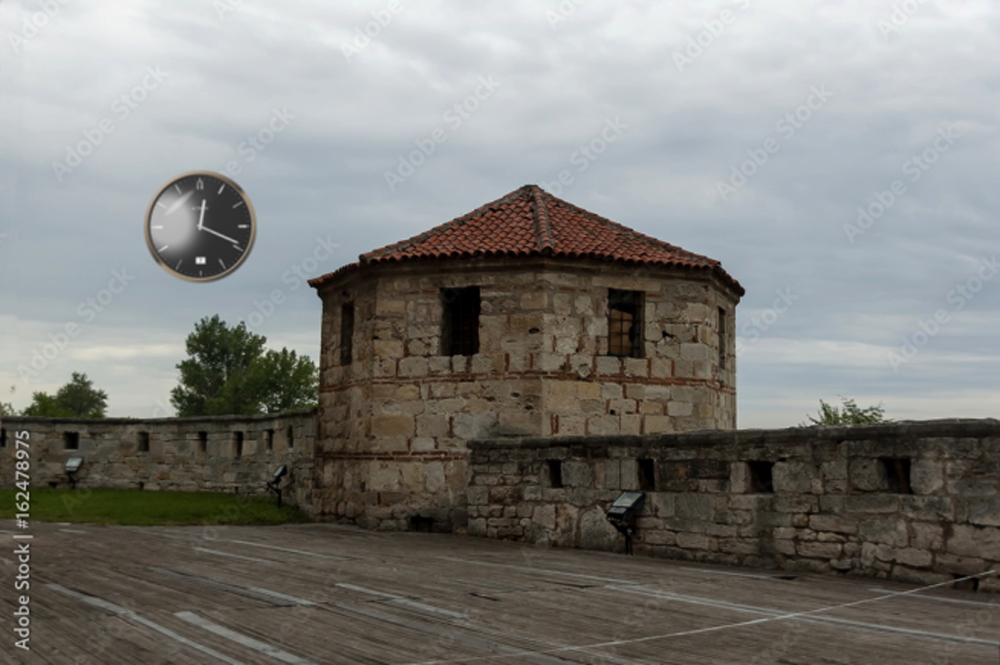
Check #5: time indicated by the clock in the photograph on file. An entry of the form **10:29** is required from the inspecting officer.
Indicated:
**12:19**
